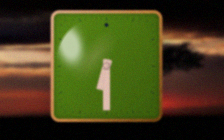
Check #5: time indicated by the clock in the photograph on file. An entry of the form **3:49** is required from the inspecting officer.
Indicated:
**6:30**
